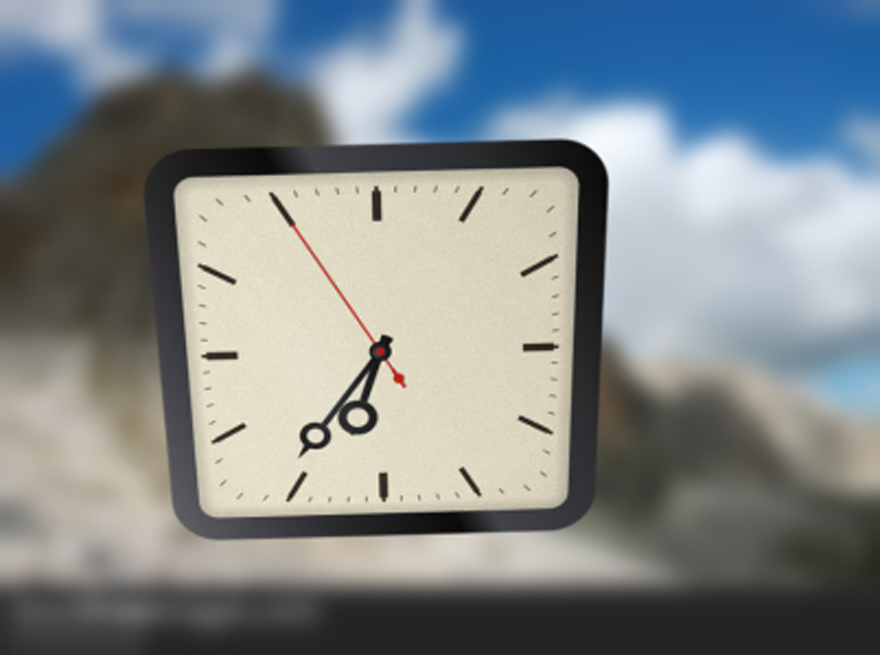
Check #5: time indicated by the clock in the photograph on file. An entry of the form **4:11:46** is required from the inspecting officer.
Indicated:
**6:35:55**
